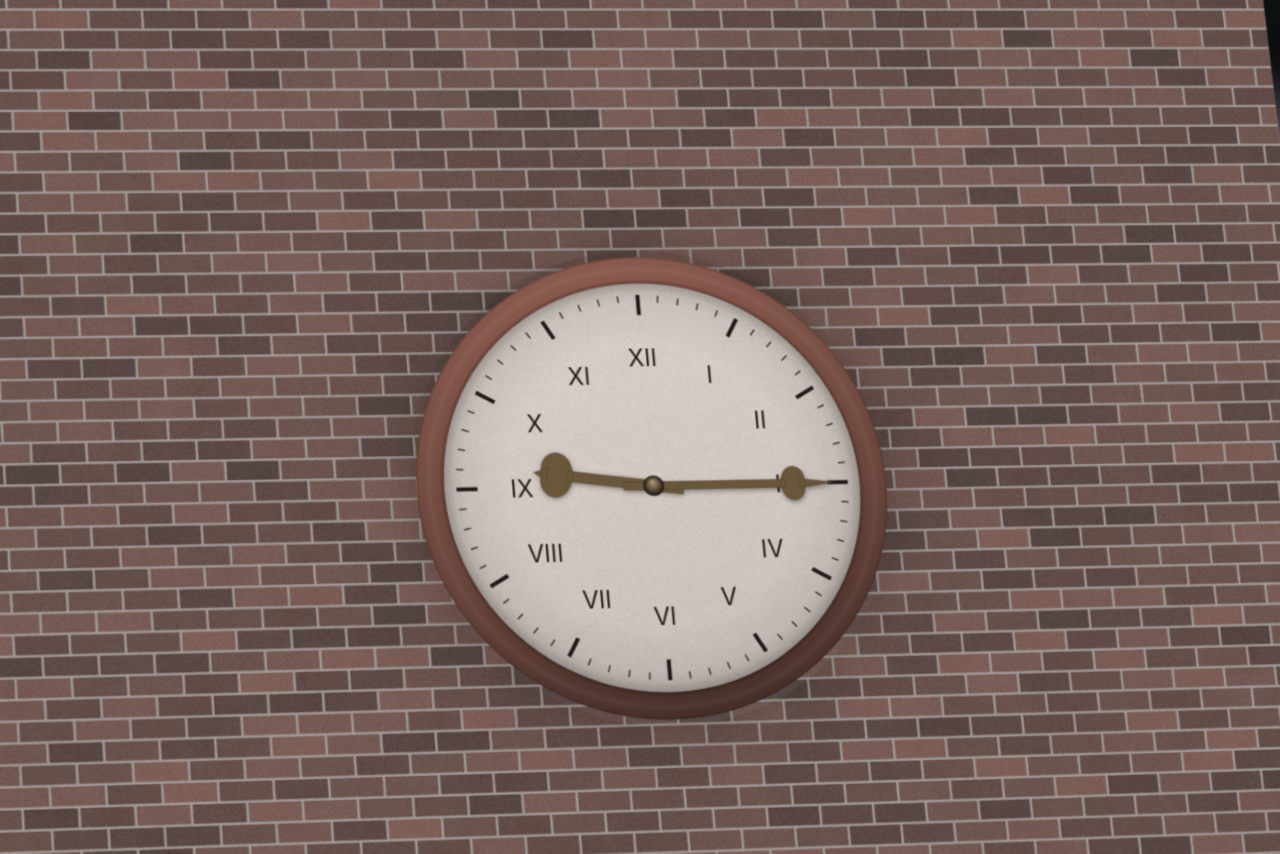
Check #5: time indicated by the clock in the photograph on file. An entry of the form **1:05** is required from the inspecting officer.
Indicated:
**9:15**
